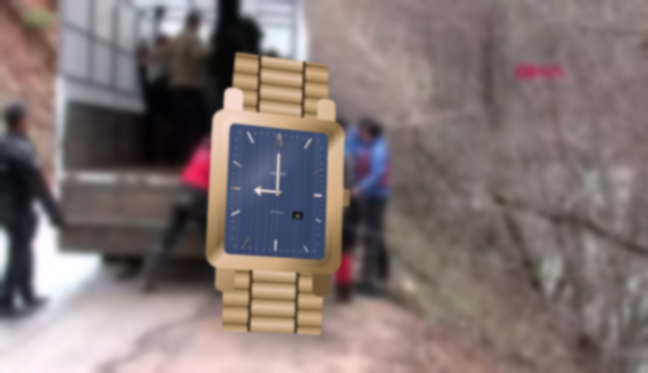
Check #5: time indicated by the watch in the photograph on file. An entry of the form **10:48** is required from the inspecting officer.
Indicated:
**9:00**
